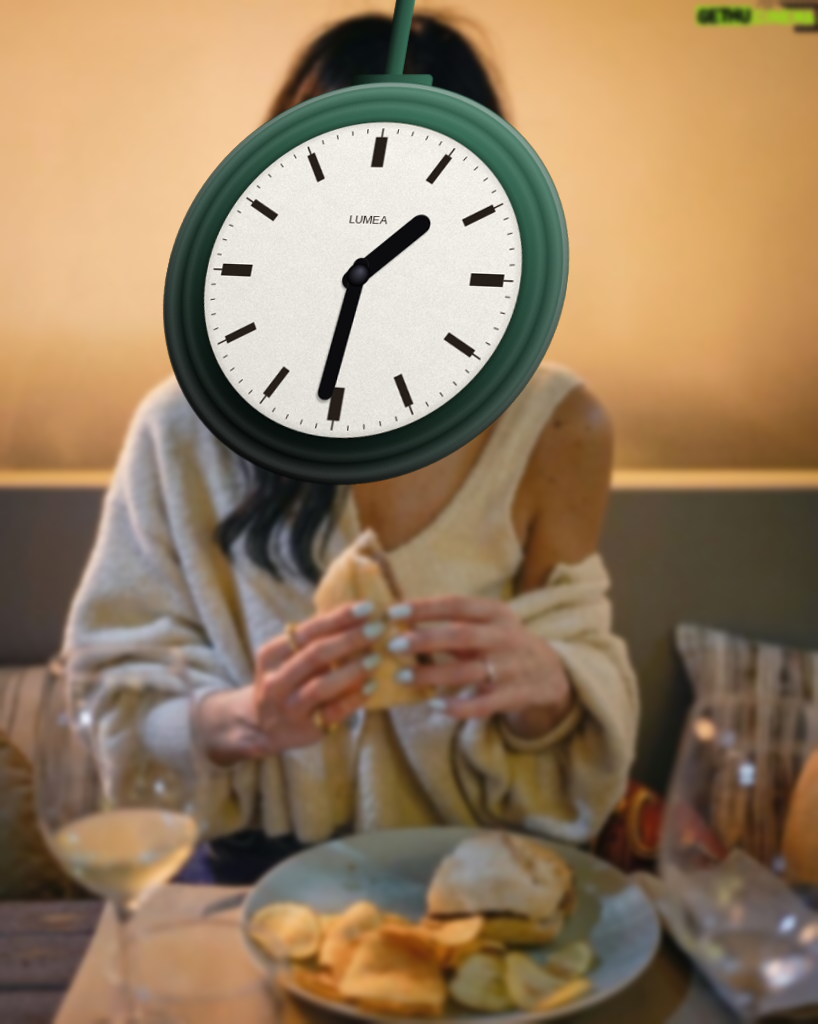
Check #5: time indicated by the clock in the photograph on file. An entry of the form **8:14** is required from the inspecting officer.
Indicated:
**1:31**
